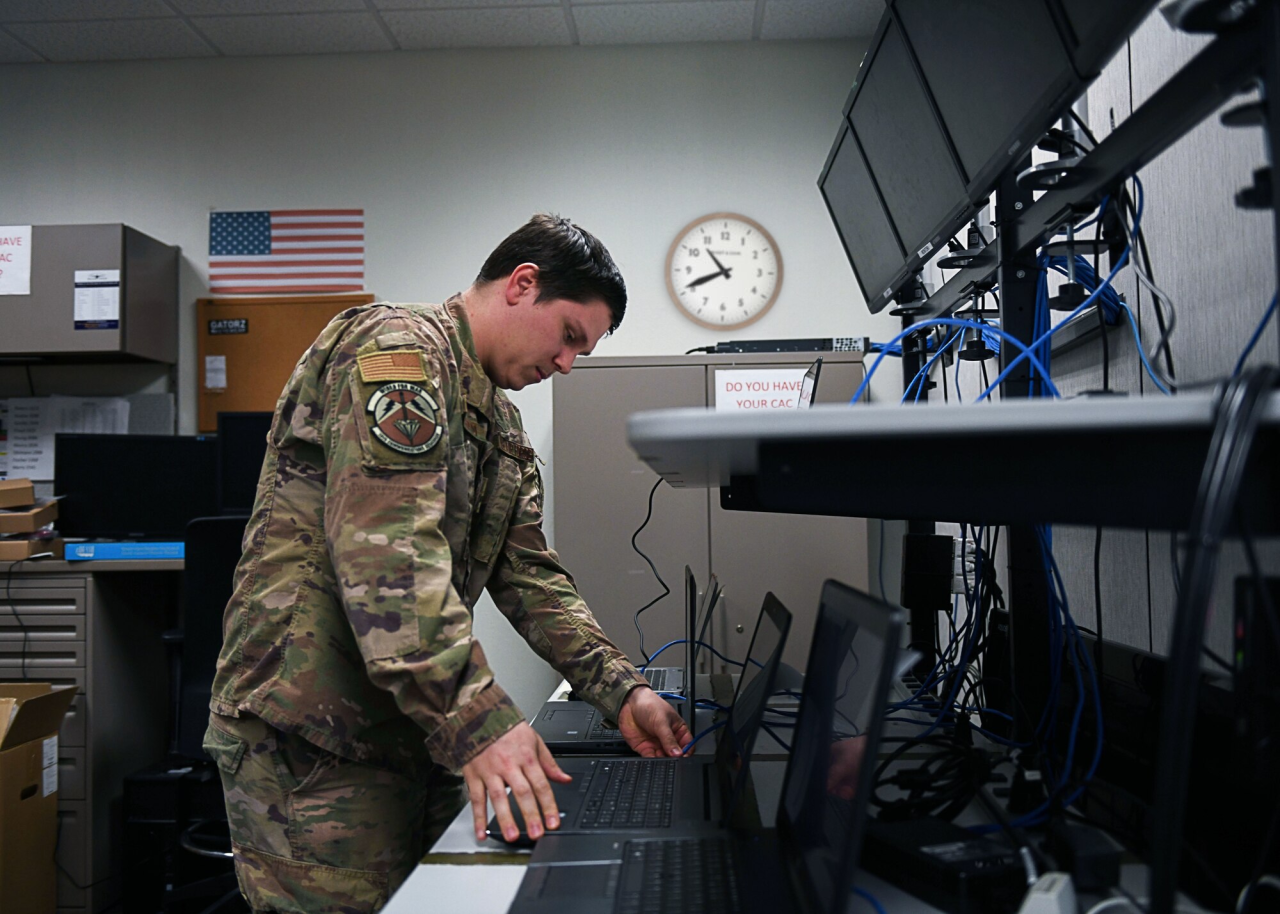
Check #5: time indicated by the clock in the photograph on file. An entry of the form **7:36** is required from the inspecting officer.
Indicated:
**10:41**
